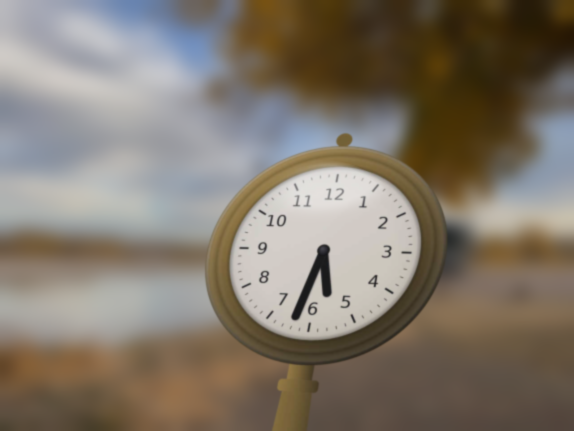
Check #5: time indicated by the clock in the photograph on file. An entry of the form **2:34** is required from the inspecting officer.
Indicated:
**5:32**
